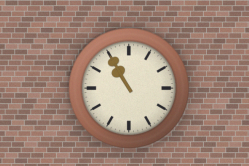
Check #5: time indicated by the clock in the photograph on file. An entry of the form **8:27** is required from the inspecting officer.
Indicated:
**10:55**
